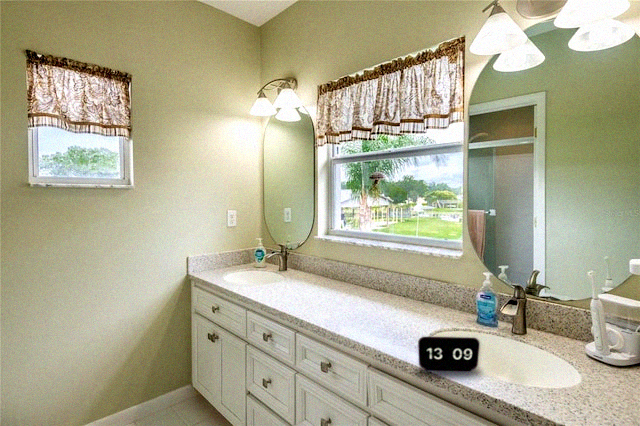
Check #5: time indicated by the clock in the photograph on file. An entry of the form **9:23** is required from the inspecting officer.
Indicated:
**13:09**
